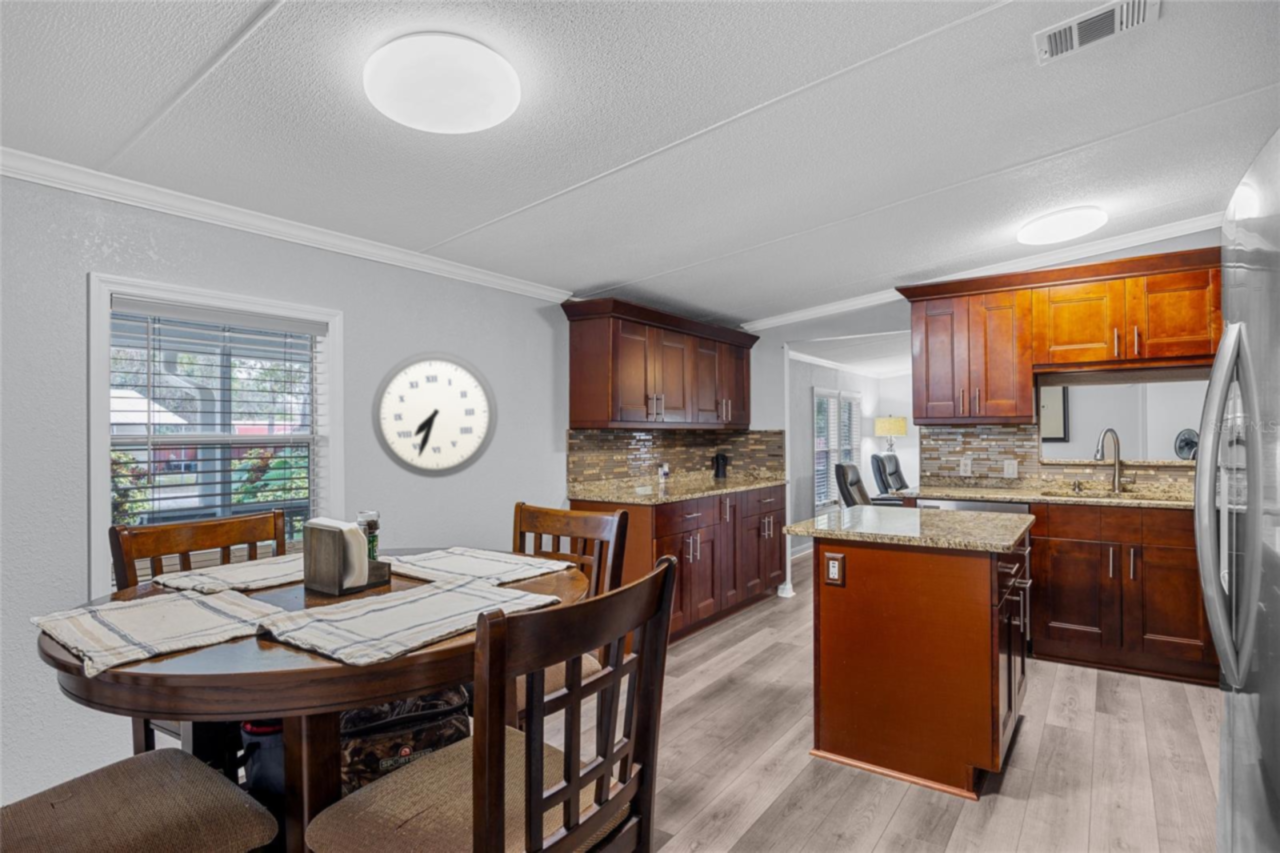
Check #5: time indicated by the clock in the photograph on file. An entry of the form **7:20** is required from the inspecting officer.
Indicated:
**7:34**
